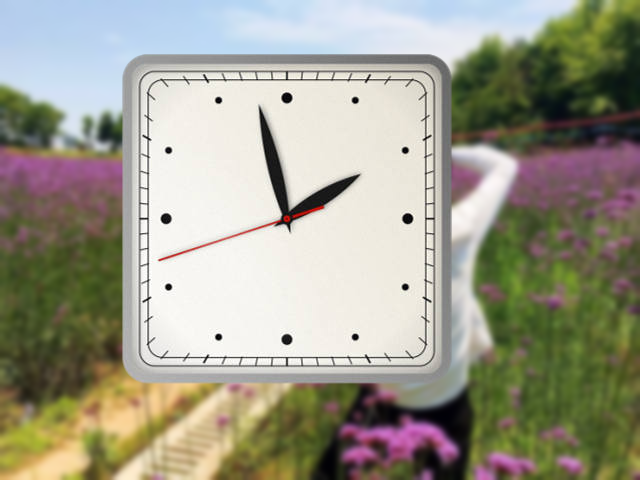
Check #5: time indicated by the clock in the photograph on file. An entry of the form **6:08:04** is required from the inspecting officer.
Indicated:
**1:57:42**
